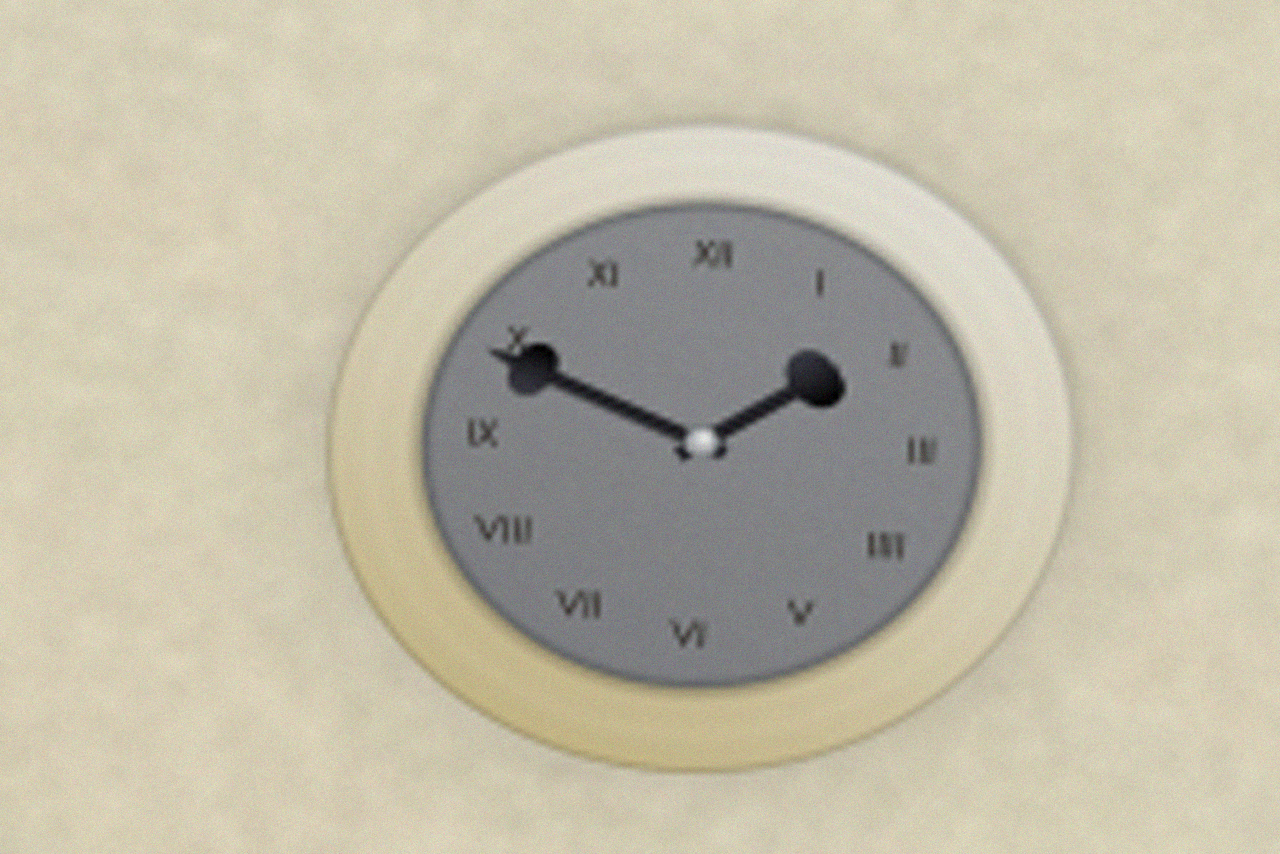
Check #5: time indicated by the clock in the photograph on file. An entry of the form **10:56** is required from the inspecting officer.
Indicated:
**1:49**
